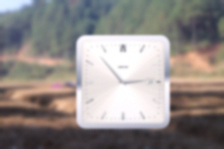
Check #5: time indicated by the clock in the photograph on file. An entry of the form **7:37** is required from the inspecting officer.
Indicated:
**2:53**
